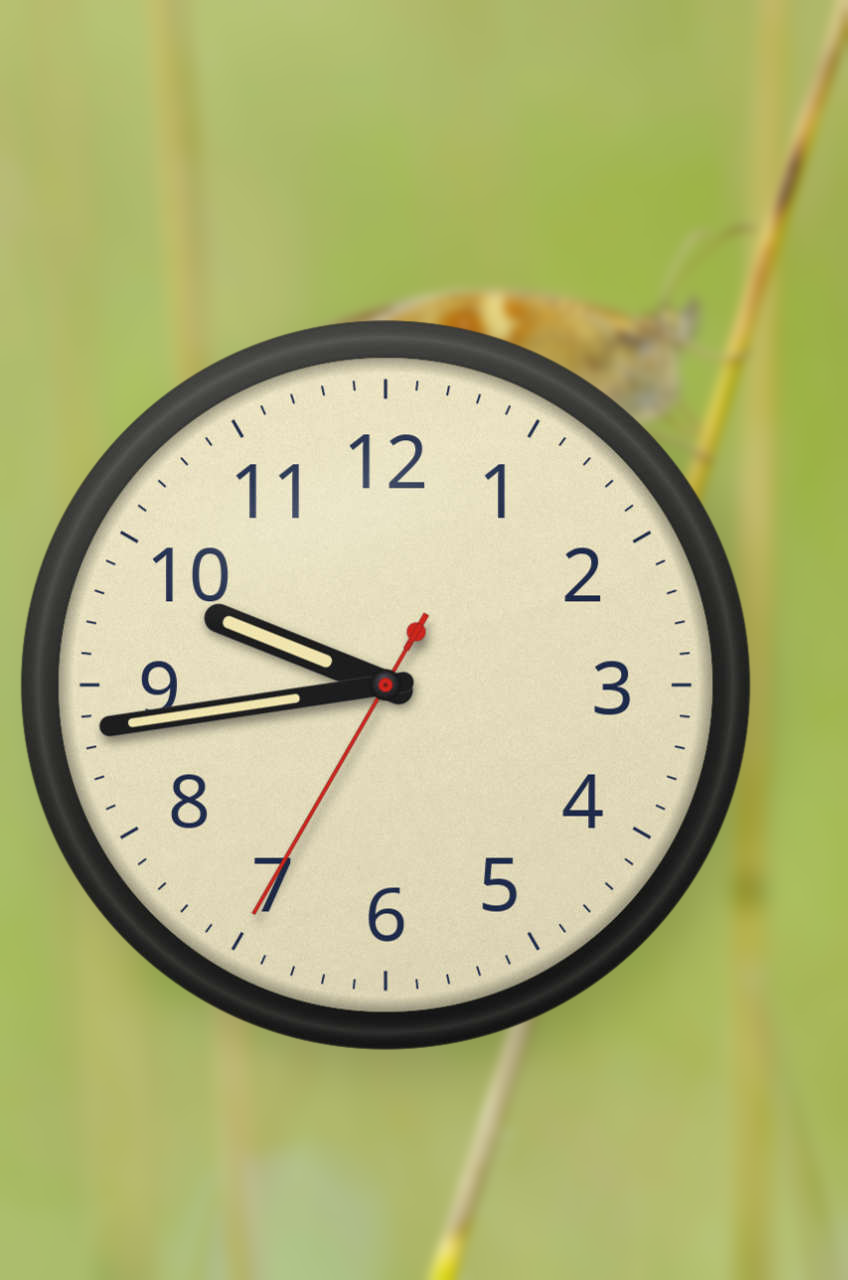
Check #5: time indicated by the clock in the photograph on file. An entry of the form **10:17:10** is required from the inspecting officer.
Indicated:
**9:43:35**
